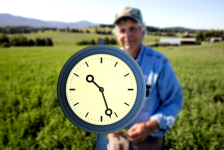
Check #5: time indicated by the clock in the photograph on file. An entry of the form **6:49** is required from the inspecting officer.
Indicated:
**10:27**
